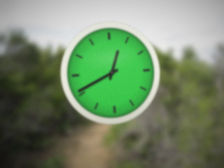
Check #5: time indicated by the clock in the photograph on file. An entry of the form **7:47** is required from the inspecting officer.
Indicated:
**12:41**
